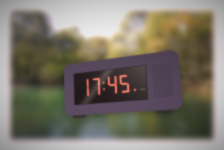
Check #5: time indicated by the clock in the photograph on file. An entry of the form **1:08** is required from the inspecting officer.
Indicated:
**17:45**
